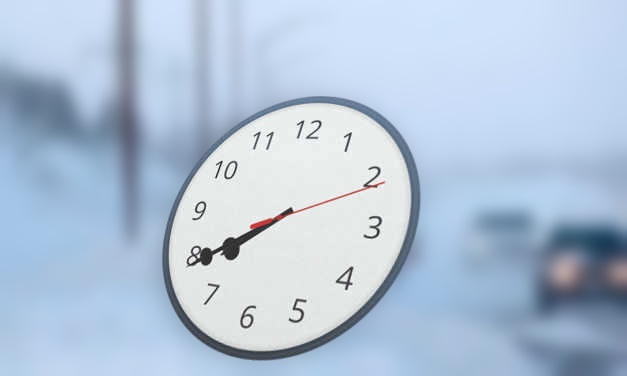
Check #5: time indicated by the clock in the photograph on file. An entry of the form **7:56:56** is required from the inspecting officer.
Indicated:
**7:39:11**
